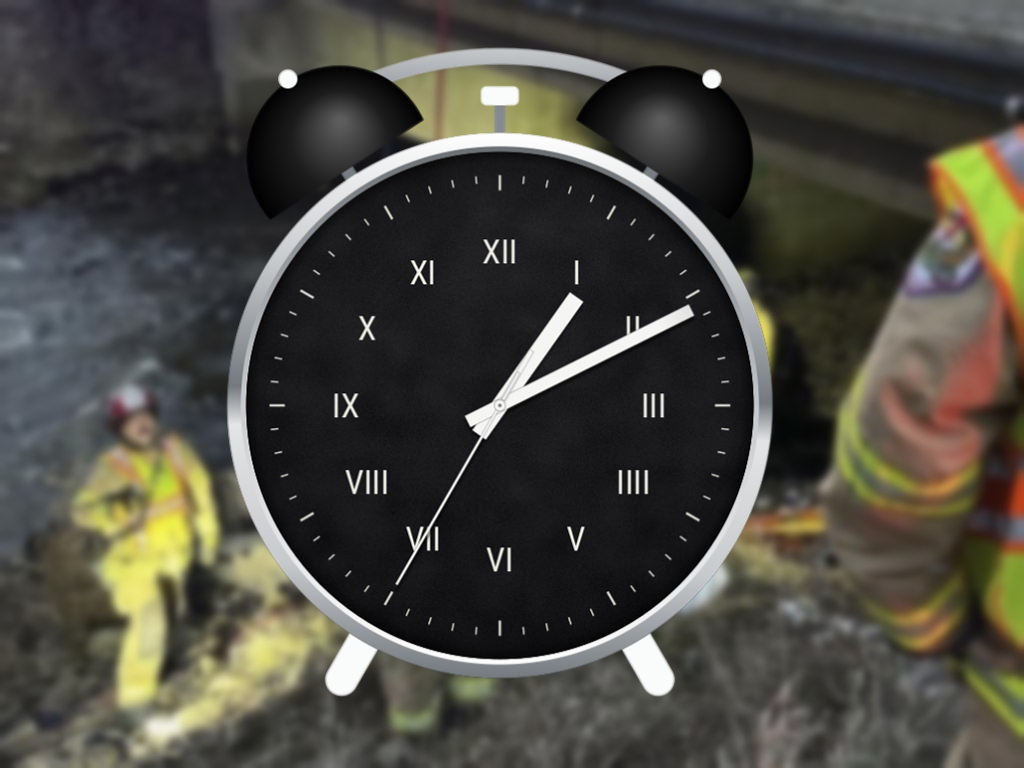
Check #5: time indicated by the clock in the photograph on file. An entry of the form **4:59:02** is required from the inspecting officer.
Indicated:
**1:10:35**
